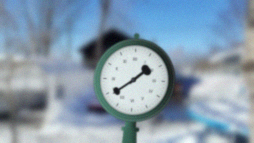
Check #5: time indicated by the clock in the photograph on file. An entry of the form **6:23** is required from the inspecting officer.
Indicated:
**1:39**
